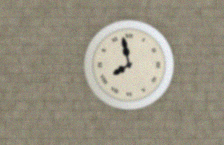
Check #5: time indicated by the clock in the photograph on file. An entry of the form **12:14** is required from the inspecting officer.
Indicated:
**7:58**
